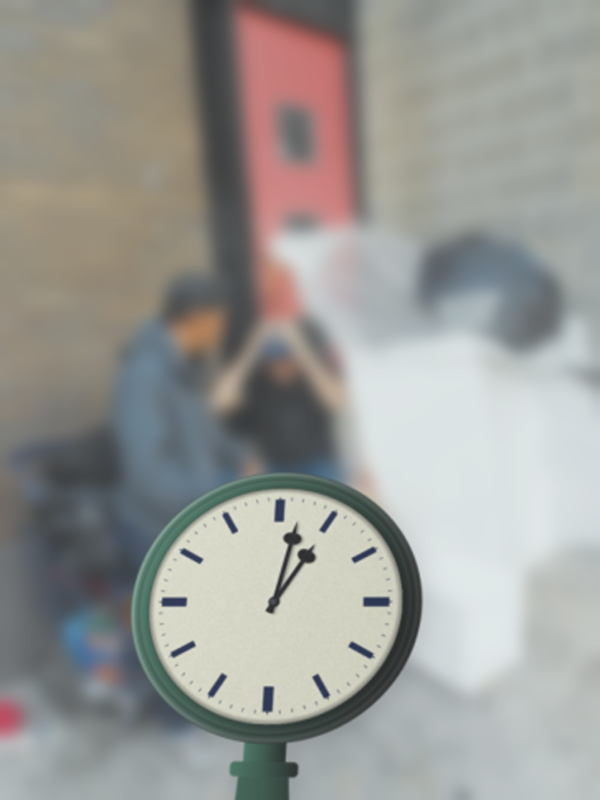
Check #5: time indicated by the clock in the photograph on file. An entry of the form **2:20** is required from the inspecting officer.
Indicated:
**1:02**
